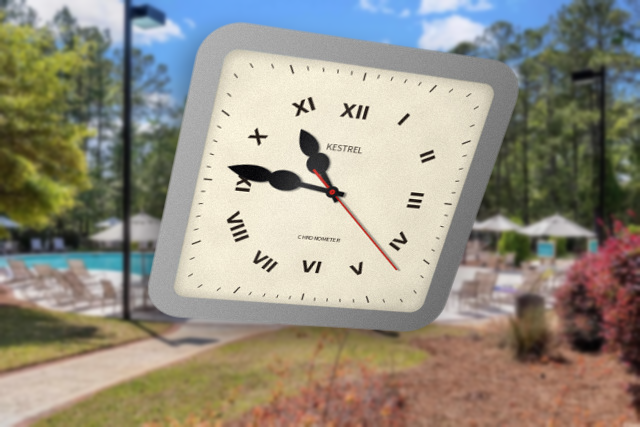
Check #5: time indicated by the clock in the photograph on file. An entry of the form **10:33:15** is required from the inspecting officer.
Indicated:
**10:46:22**
